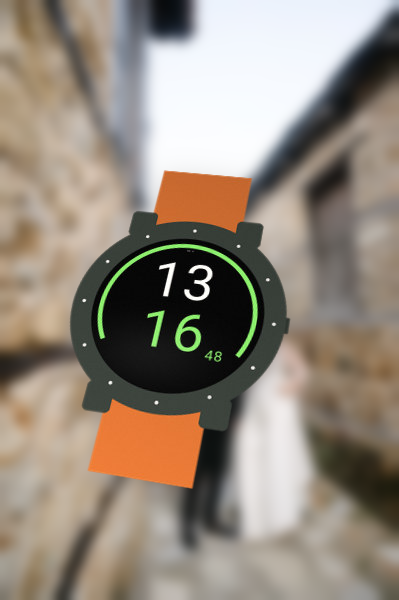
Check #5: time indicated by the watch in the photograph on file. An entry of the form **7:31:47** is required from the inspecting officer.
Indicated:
**13:16:48**
